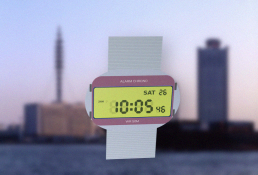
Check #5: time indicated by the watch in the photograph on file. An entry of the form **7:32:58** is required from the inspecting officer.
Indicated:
**10:05:46**
